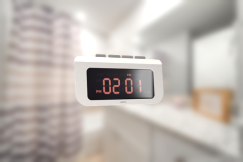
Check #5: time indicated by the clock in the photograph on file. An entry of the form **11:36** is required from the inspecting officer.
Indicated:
**2:01**
